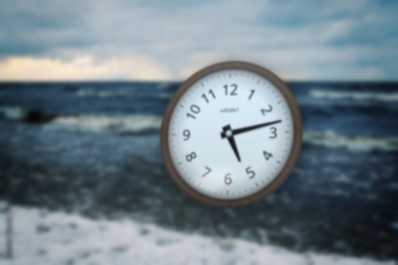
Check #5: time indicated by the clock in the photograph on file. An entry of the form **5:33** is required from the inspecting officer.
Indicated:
**5:13**
